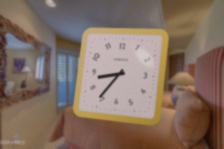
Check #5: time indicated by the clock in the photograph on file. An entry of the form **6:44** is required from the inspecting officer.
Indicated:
**8:36**
